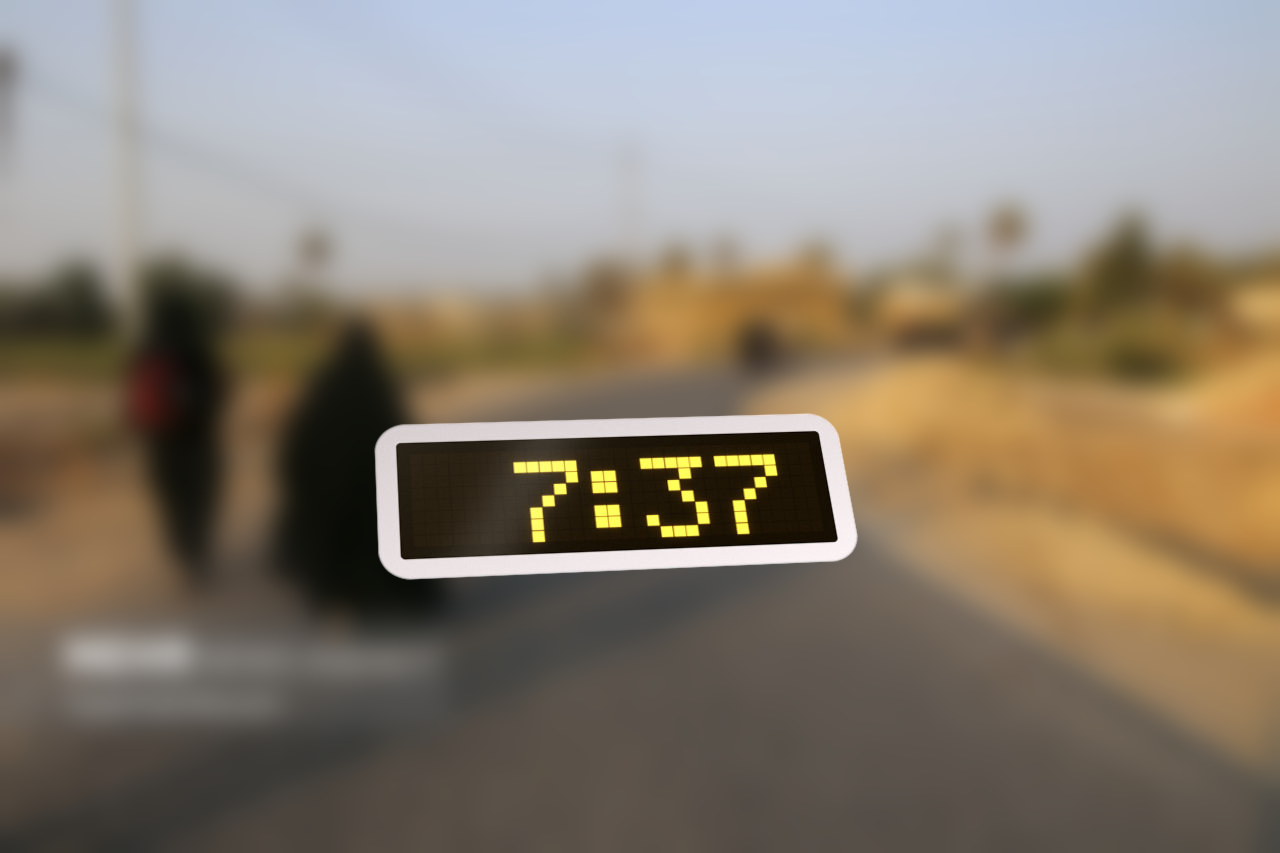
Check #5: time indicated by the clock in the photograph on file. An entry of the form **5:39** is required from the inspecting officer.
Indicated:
**7:37**
